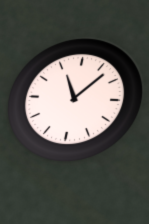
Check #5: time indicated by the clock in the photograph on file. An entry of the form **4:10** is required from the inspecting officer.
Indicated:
**11:07**
